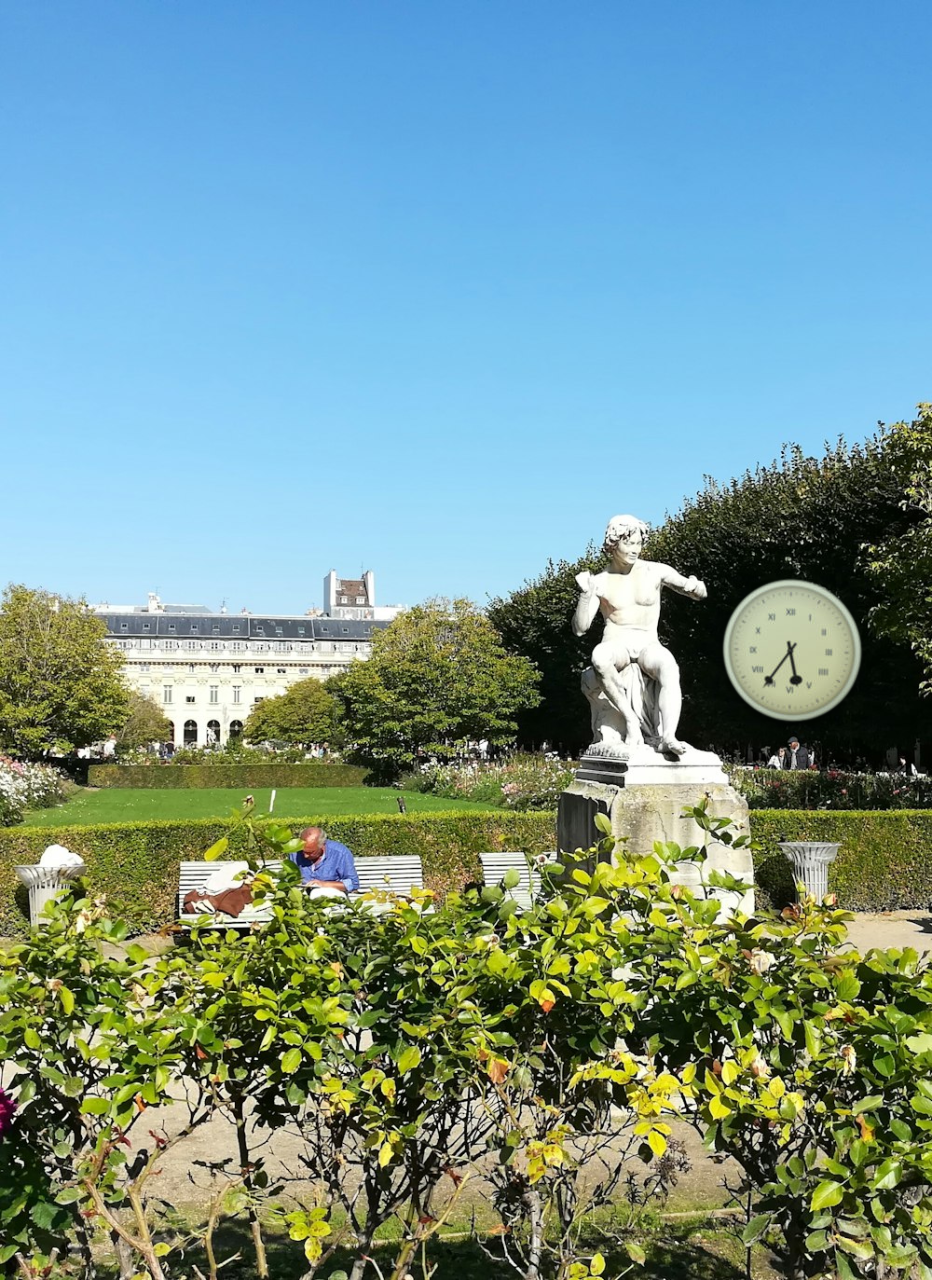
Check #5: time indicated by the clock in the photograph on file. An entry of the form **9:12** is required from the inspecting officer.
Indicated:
**5:36**
